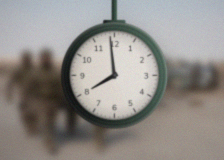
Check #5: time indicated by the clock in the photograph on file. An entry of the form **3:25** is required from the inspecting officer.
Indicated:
**7:59**
